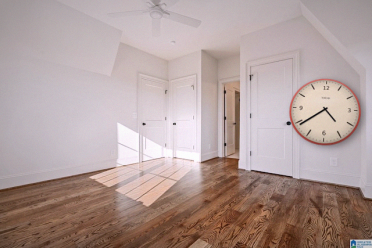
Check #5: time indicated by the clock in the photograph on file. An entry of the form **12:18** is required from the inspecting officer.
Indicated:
**4:39**
